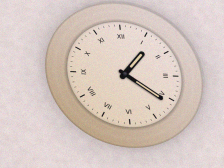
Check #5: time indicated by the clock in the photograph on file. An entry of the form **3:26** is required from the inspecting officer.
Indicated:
**1:21**
